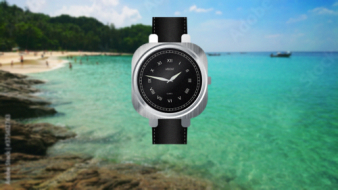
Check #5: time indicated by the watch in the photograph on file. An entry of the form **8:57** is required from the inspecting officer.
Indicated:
**1:47**
